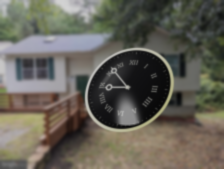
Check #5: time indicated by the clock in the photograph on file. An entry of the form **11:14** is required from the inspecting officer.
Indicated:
**8:52**
